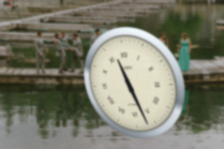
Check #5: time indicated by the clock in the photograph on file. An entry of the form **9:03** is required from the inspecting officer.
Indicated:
**11:27**
